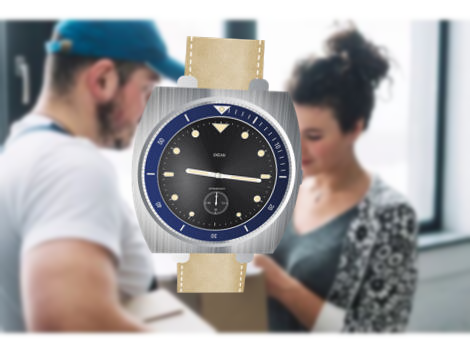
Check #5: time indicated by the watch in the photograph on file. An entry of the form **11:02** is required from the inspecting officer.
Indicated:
**9:16**
